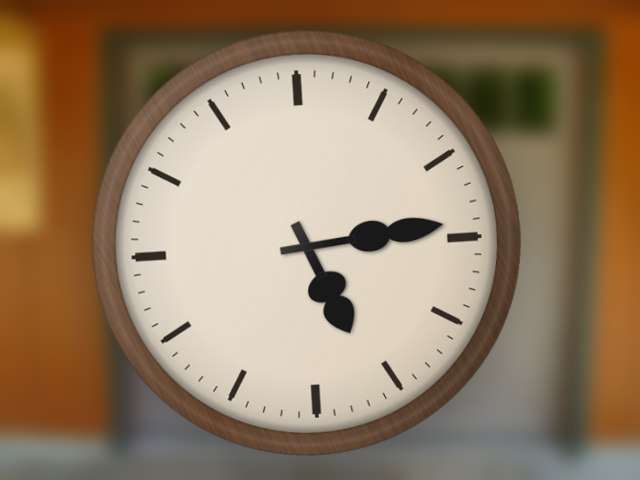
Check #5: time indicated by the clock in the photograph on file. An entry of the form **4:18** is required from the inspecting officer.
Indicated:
**5:14**
